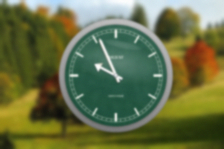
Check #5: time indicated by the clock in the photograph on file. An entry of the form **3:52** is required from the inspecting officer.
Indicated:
**9:56**
